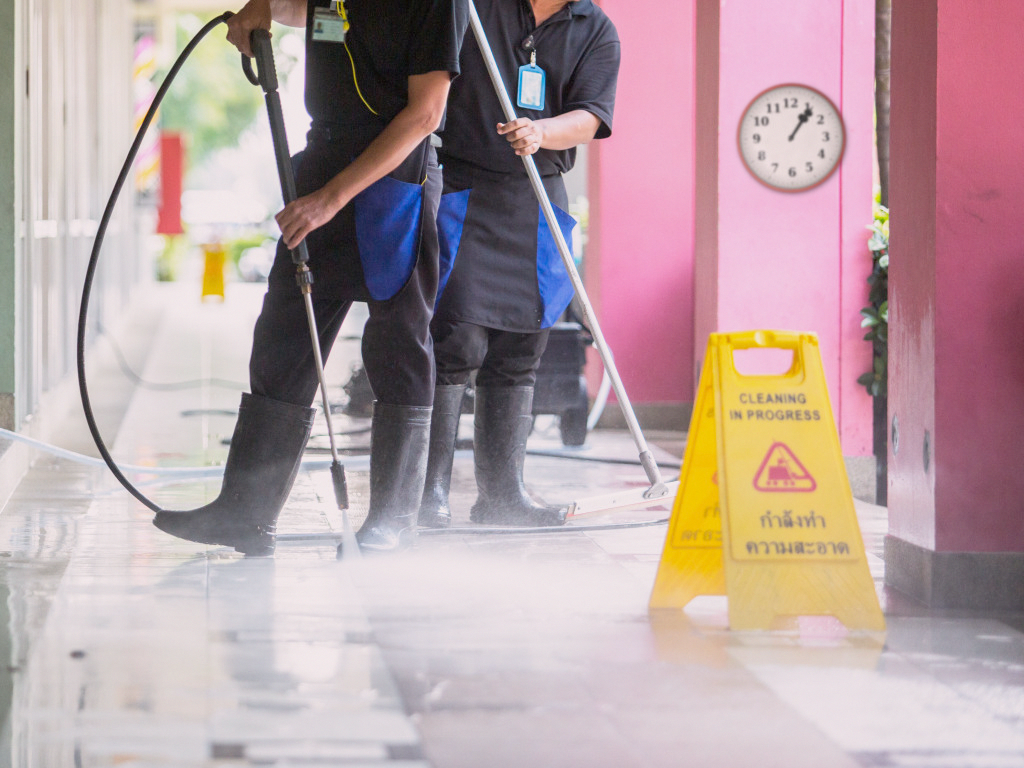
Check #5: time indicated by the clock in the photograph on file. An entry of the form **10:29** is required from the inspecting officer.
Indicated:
**1:06**
